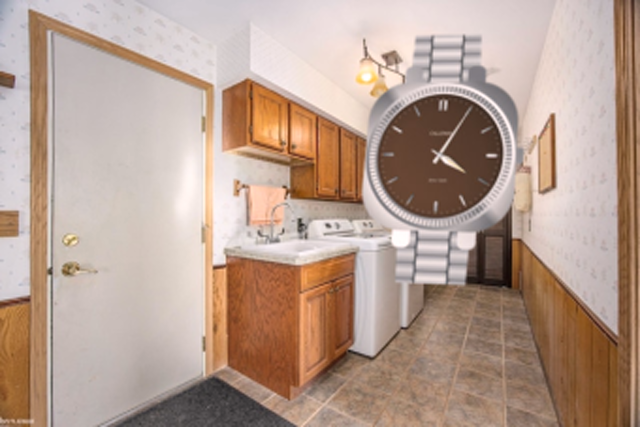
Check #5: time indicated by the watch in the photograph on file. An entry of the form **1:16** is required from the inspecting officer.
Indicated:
**4:05**
